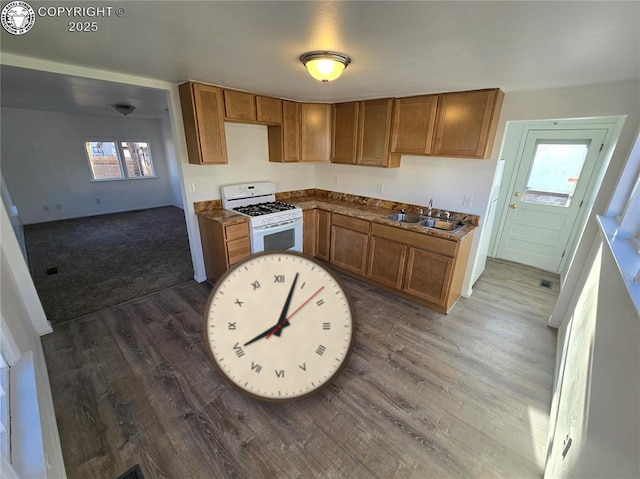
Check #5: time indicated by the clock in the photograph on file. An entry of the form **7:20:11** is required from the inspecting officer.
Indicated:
**8:03:08**
